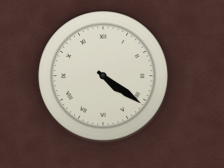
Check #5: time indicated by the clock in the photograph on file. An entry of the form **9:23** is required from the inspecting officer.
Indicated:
**4:21**
